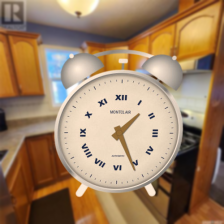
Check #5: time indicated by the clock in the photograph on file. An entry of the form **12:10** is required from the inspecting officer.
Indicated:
**1:26**
